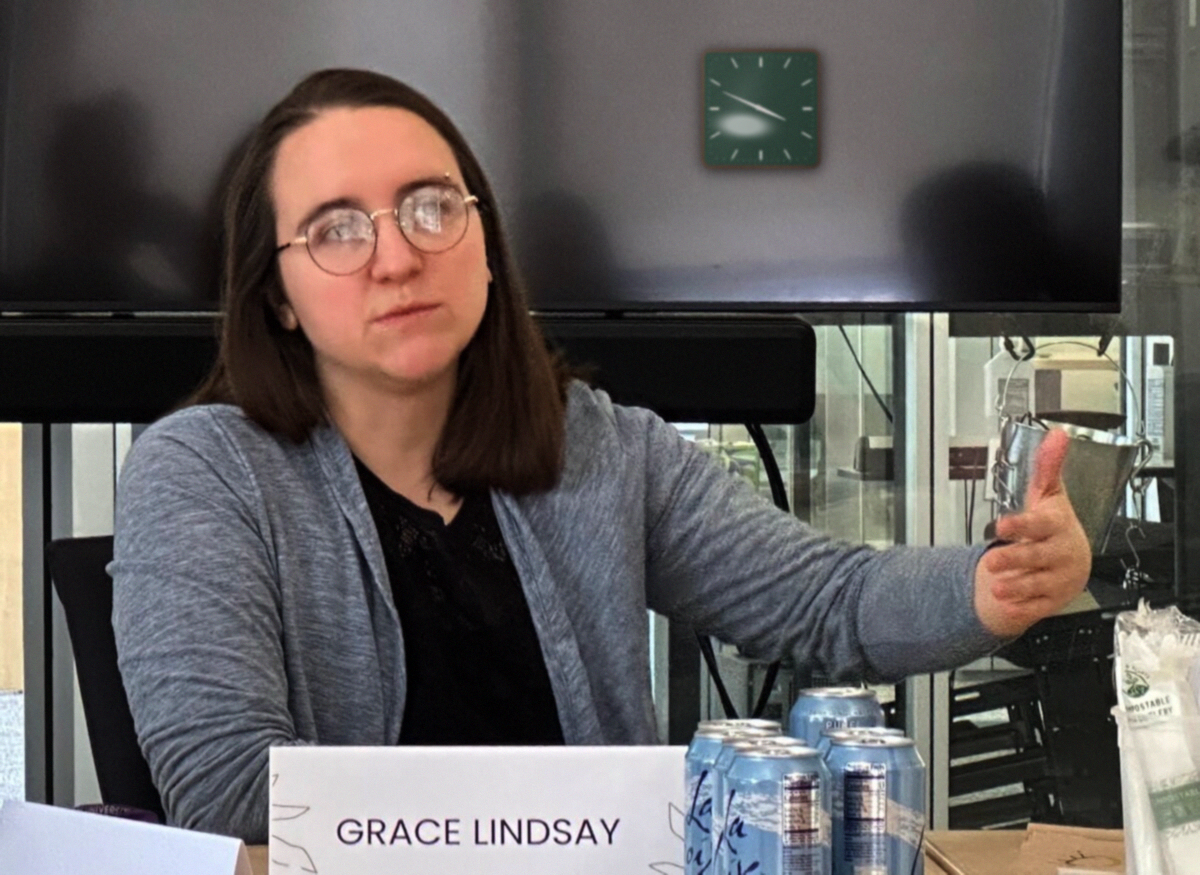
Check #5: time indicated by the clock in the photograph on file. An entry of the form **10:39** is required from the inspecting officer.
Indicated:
**3:49**
